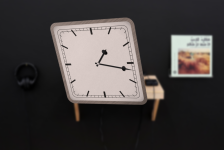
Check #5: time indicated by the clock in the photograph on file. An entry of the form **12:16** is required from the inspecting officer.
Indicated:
**1:17**
